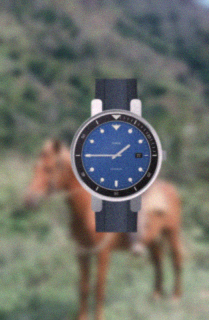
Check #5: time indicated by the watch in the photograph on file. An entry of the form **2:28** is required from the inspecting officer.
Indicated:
**1:45**
